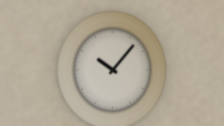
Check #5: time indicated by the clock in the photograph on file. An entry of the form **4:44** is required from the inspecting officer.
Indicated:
**10:07**
